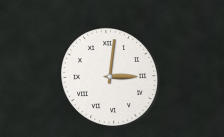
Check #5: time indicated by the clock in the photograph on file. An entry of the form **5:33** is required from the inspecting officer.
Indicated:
**3:02**
